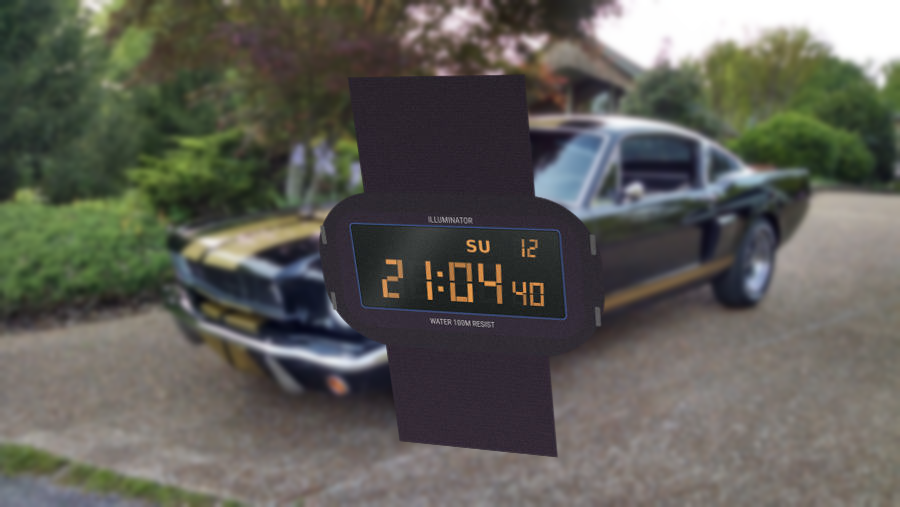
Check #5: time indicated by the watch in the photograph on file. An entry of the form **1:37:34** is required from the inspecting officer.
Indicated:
**21:04:40**
